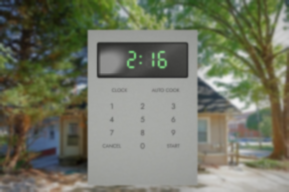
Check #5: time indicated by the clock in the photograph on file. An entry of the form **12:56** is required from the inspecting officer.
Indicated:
**2:16**
